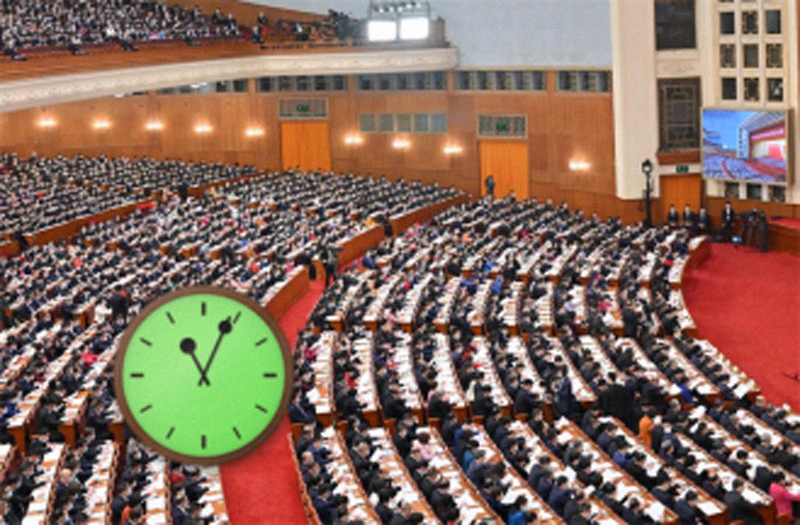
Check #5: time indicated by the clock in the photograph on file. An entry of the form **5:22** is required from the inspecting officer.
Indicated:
**11:04**
